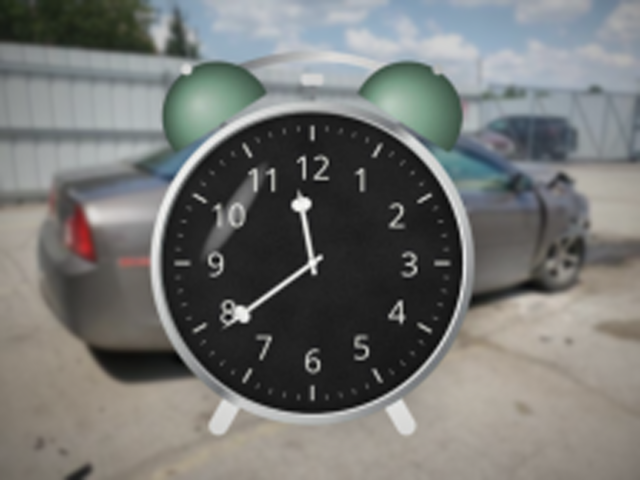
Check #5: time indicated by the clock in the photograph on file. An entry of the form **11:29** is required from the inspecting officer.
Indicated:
**11:39**
